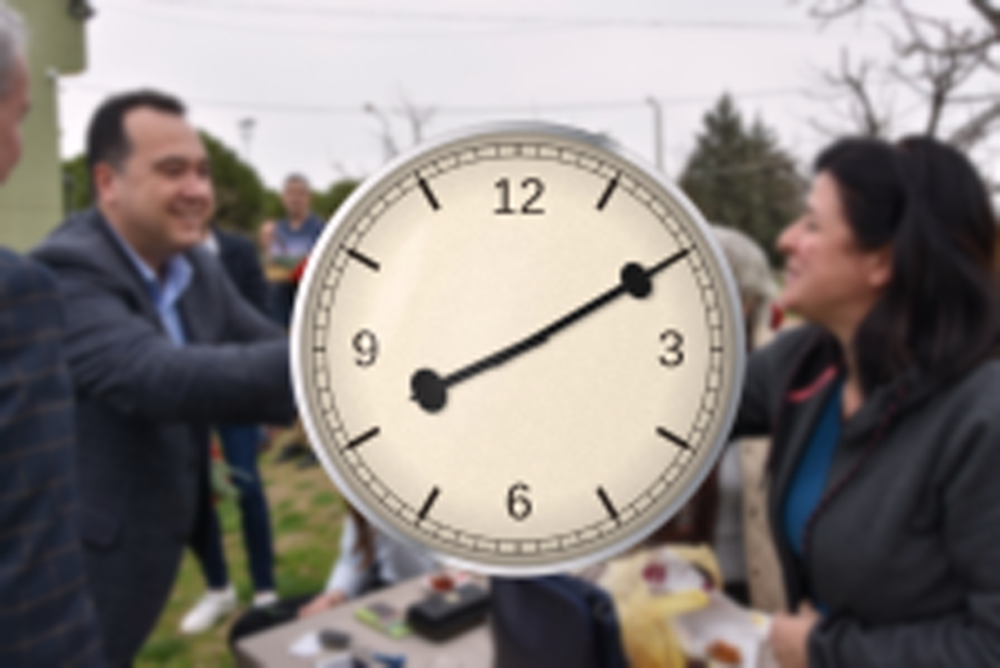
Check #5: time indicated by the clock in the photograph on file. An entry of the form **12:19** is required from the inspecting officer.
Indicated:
**8:10**
